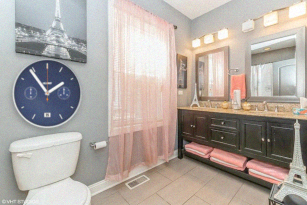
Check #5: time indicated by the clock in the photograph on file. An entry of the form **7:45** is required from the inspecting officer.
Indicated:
**1:54**
